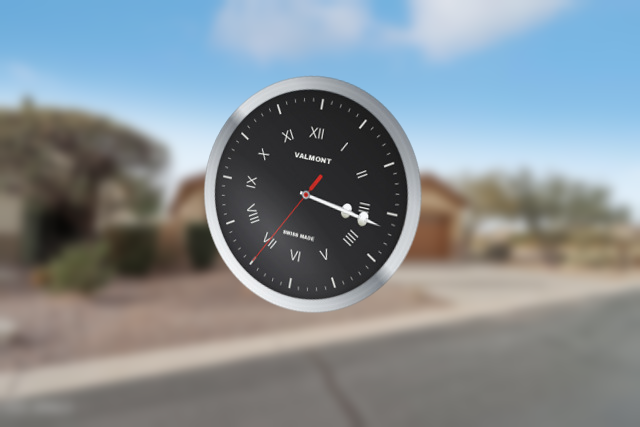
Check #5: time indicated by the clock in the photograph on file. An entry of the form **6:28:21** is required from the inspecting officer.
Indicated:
**3:16:35**
